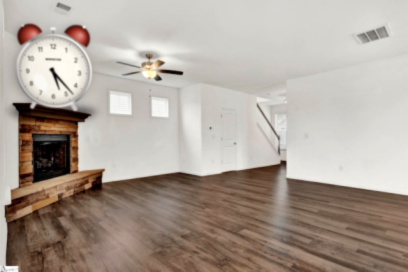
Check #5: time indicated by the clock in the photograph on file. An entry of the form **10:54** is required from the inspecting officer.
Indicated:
**5:23**
